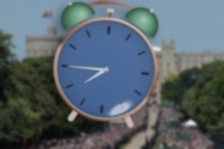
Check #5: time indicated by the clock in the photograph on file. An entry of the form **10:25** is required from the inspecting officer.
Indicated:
**7:45**
